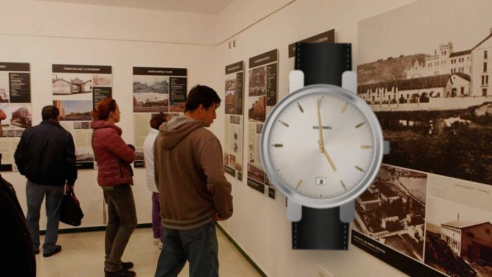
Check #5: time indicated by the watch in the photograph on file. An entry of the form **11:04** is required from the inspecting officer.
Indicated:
**4:59**
